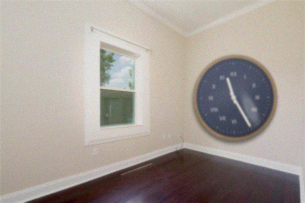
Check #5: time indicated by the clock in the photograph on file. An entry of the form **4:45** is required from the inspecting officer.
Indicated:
**11:25**
